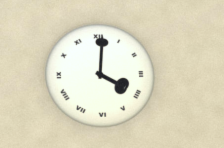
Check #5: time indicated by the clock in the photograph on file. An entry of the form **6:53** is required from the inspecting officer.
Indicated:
**4:01**
